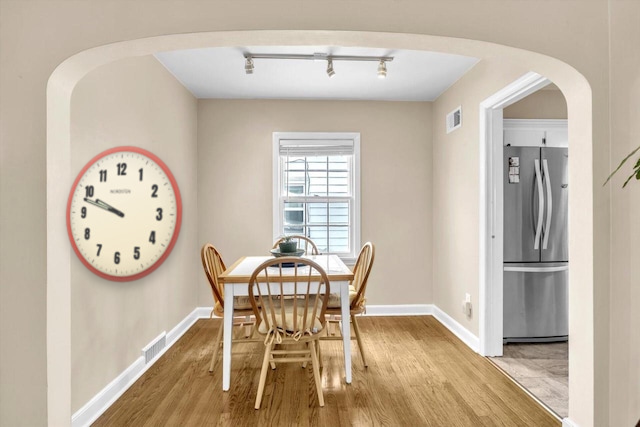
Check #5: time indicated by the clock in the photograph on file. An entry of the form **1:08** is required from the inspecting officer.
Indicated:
**9:48**
